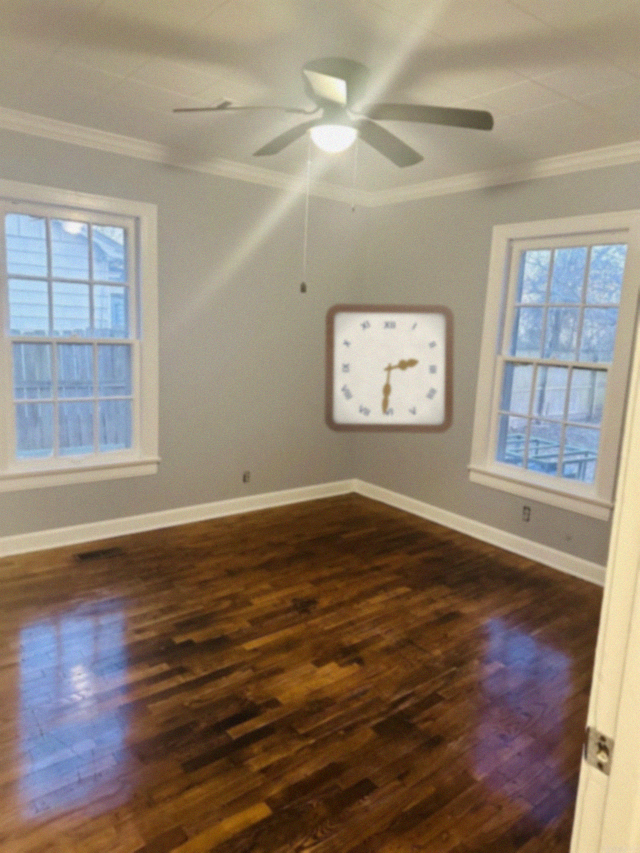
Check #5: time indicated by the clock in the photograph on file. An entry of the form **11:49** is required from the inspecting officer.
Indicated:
**2:31**
